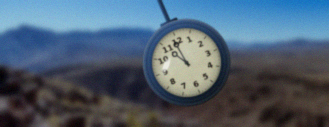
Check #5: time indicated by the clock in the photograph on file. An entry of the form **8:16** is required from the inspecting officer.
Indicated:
**10:59**
